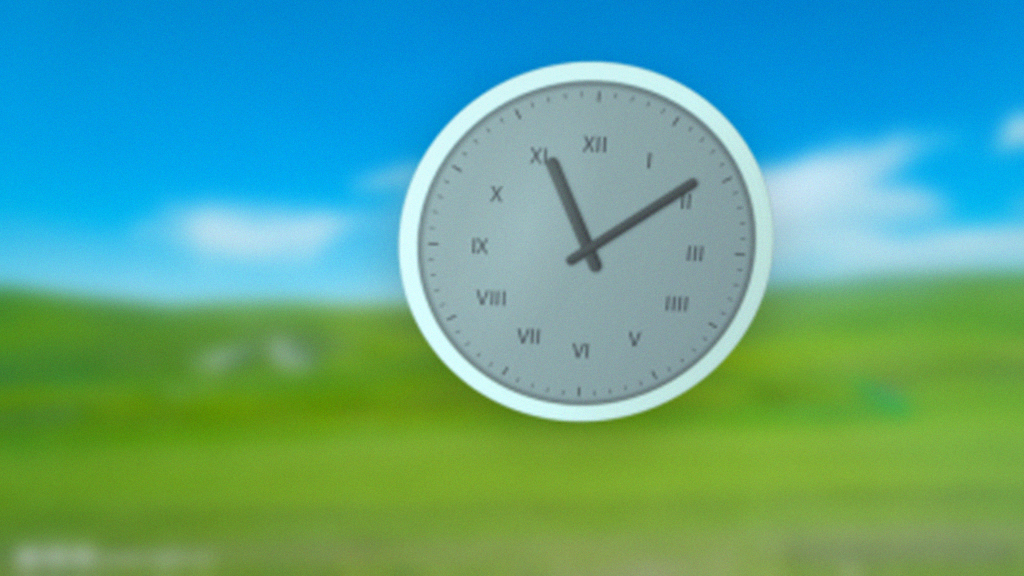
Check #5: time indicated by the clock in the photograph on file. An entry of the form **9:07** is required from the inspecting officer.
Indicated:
**11:09**
